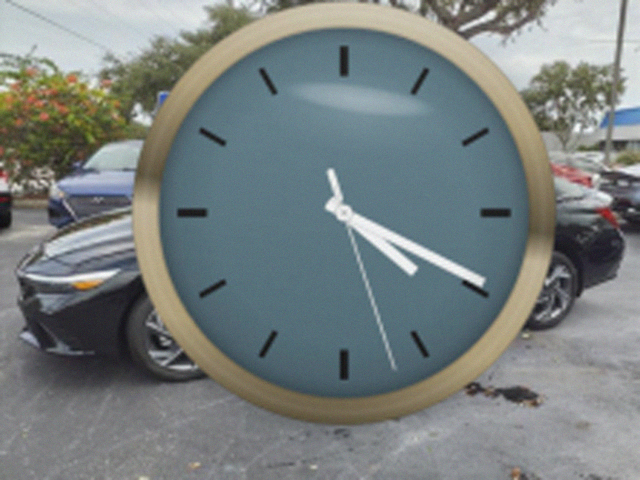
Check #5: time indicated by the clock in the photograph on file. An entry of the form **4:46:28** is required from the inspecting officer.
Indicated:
**4:19:27**
